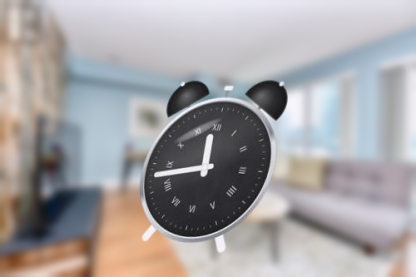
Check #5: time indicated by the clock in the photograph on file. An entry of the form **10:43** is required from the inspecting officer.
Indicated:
**11:43**
